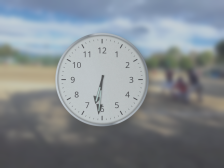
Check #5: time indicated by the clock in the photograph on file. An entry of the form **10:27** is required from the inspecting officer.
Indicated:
**6:31**
